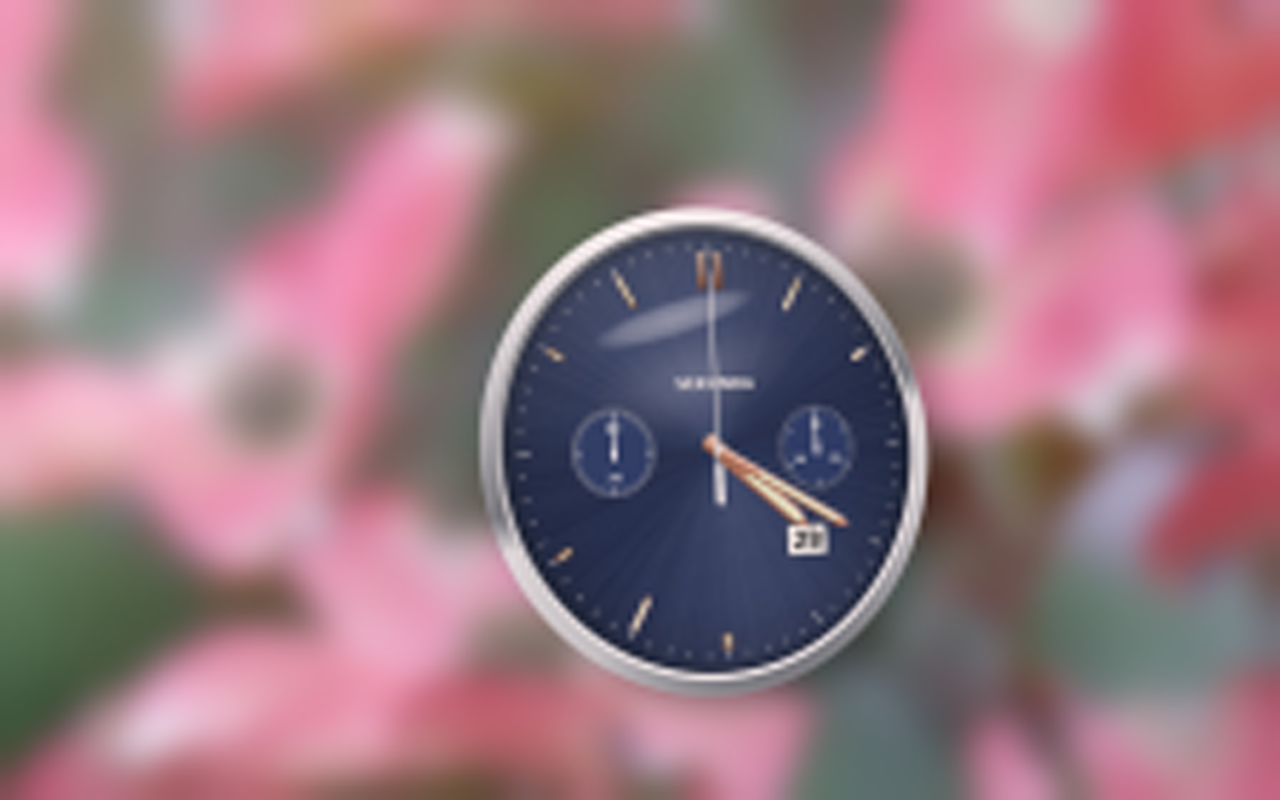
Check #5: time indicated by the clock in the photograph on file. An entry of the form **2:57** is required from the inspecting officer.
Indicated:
**4:20**
